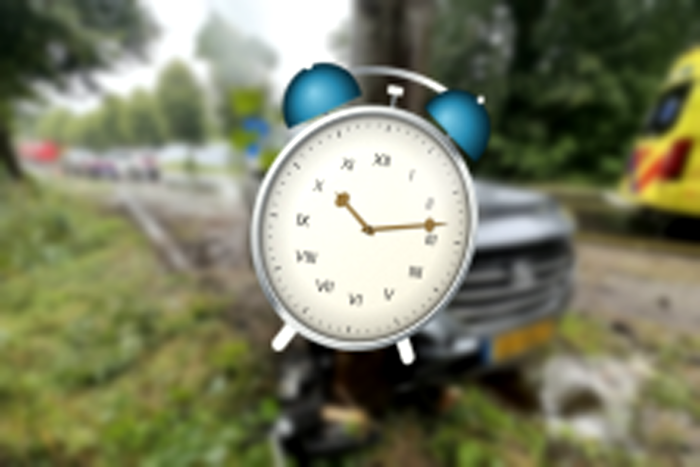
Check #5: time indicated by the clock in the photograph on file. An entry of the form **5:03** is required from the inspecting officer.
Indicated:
**10:13**
